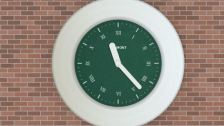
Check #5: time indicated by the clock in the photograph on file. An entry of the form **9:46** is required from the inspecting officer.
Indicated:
**11:23**
